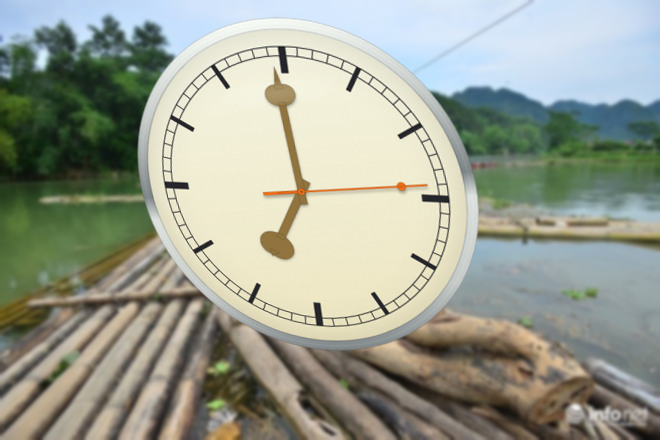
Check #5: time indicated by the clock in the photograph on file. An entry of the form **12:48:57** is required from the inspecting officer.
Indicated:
**6:59:14**
